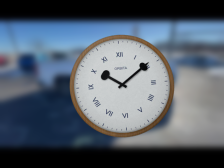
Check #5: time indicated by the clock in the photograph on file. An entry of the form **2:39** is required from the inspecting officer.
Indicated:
**10:09**
